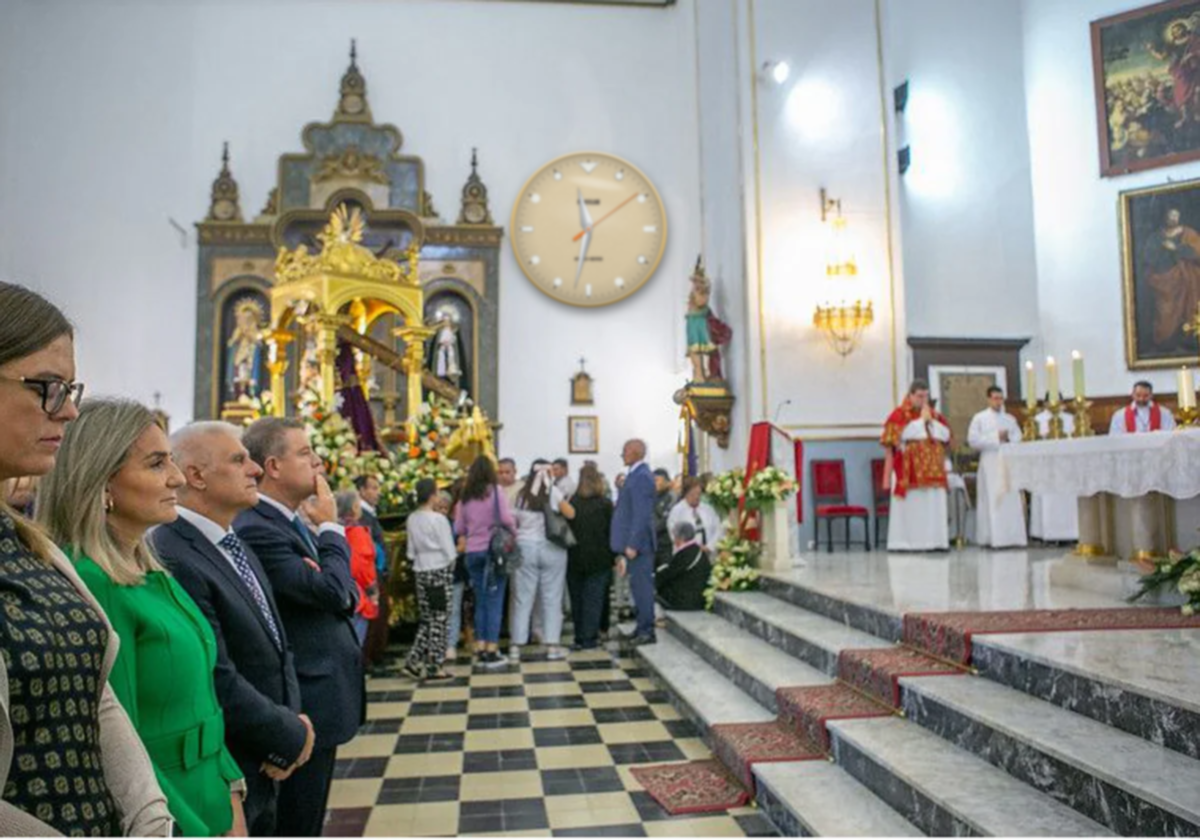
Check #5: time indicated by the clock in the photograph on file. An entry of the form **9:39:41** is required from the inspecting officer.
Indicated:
**11:32:09**
